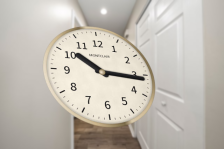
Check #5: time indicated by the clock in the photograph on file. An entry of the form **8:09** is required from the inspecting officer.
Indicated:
**10:16**
